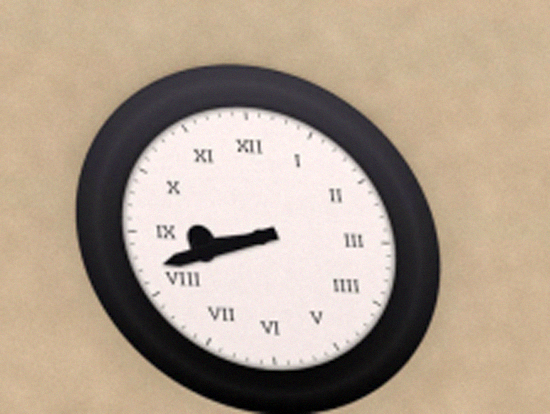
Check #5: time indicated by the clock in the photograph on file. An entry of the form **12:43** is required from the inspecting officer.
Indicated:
**8:42**
